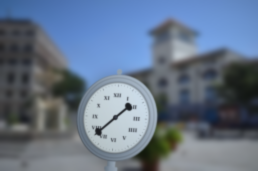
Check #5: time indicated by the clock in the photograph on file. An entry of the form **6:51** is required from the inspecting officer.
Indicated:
**1:38**
